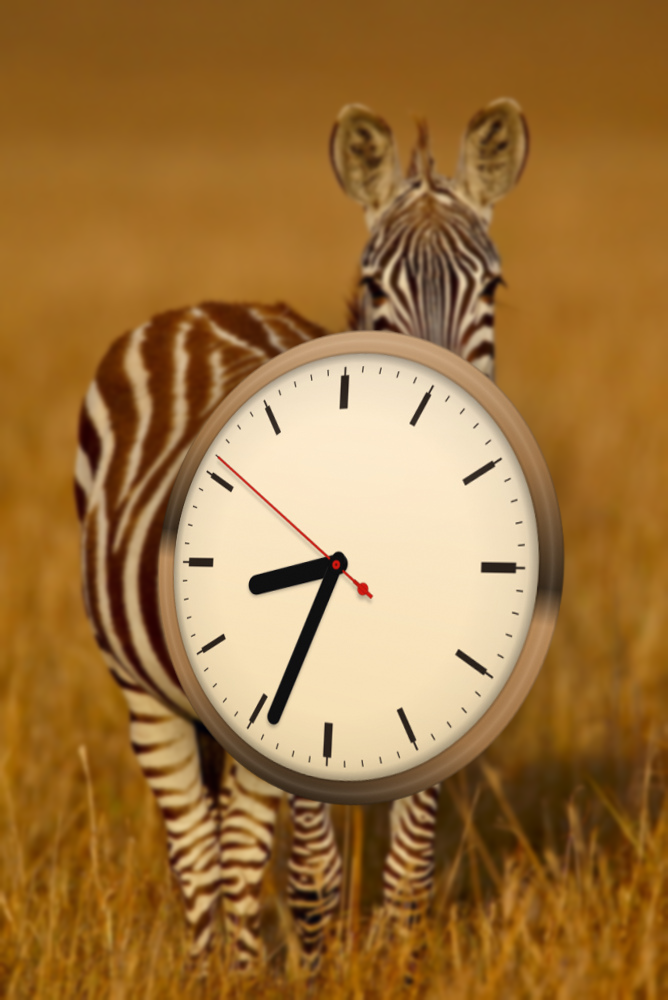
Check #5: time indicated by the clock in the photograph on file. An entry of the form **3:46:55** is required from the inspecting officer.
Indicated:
**8:33:51**
